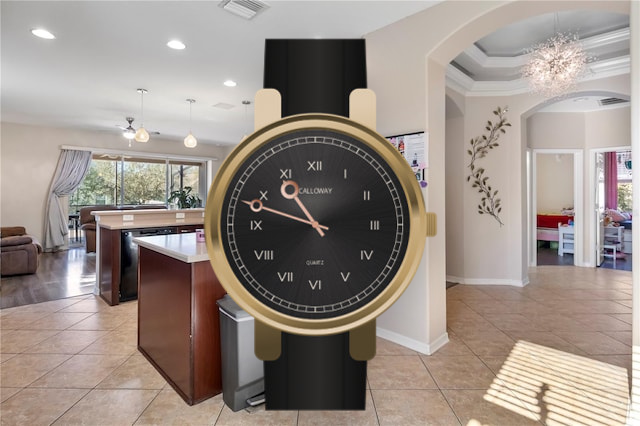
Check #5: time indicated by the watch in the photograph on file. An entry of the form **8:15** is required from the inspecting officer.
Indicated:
**10:48**
